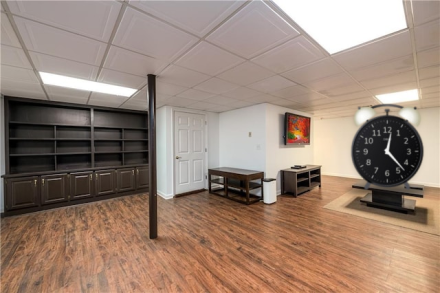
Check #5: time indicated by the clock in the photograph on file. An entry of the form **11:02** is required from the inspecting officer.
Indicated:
**12:23**
